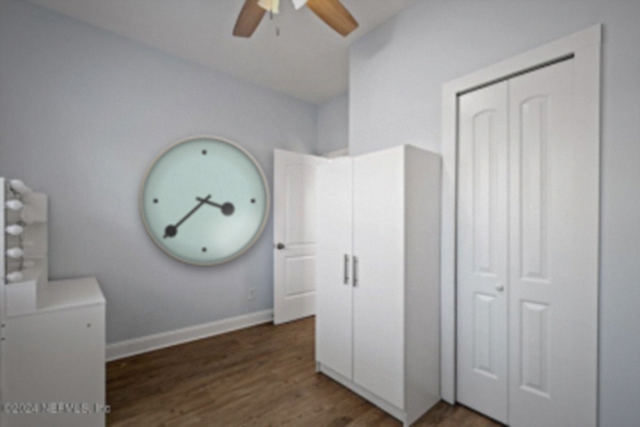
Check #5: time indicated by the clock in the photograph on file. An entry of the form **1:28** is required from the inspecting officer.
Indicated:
**3:38**
